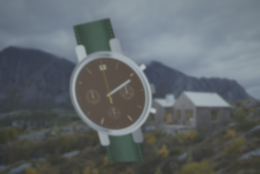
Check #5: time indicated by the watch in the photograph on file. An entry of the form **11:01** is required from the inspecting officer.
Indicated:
**2:11**
